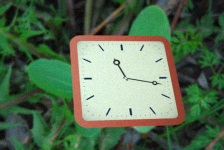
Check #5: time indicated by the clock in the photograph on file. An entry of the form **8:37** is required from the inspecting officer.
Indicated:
**11:17**
